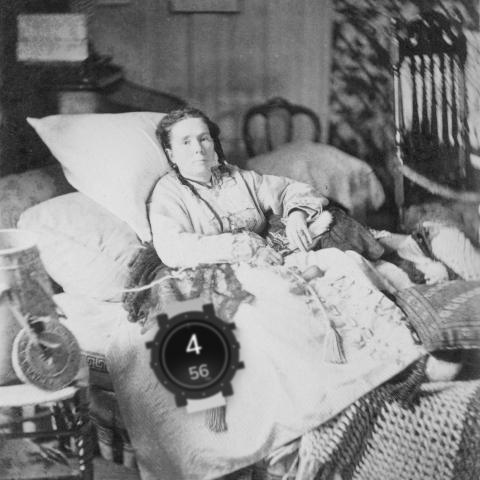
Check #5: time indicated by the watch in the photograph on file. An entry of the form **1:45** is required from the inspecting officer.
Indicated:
**4:56**
